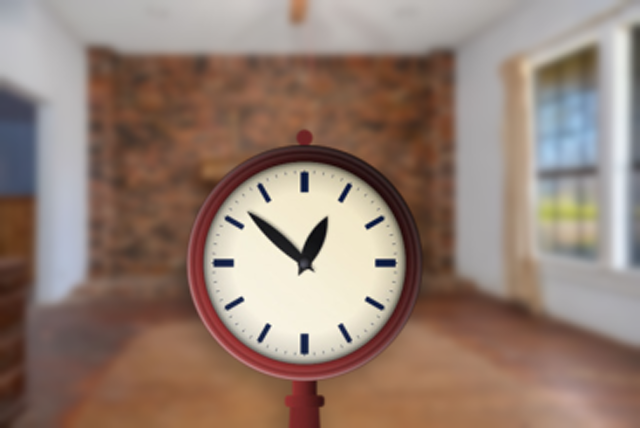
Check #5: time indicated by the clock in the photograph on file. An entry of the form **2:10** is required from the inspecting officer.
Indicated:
**12:52**
